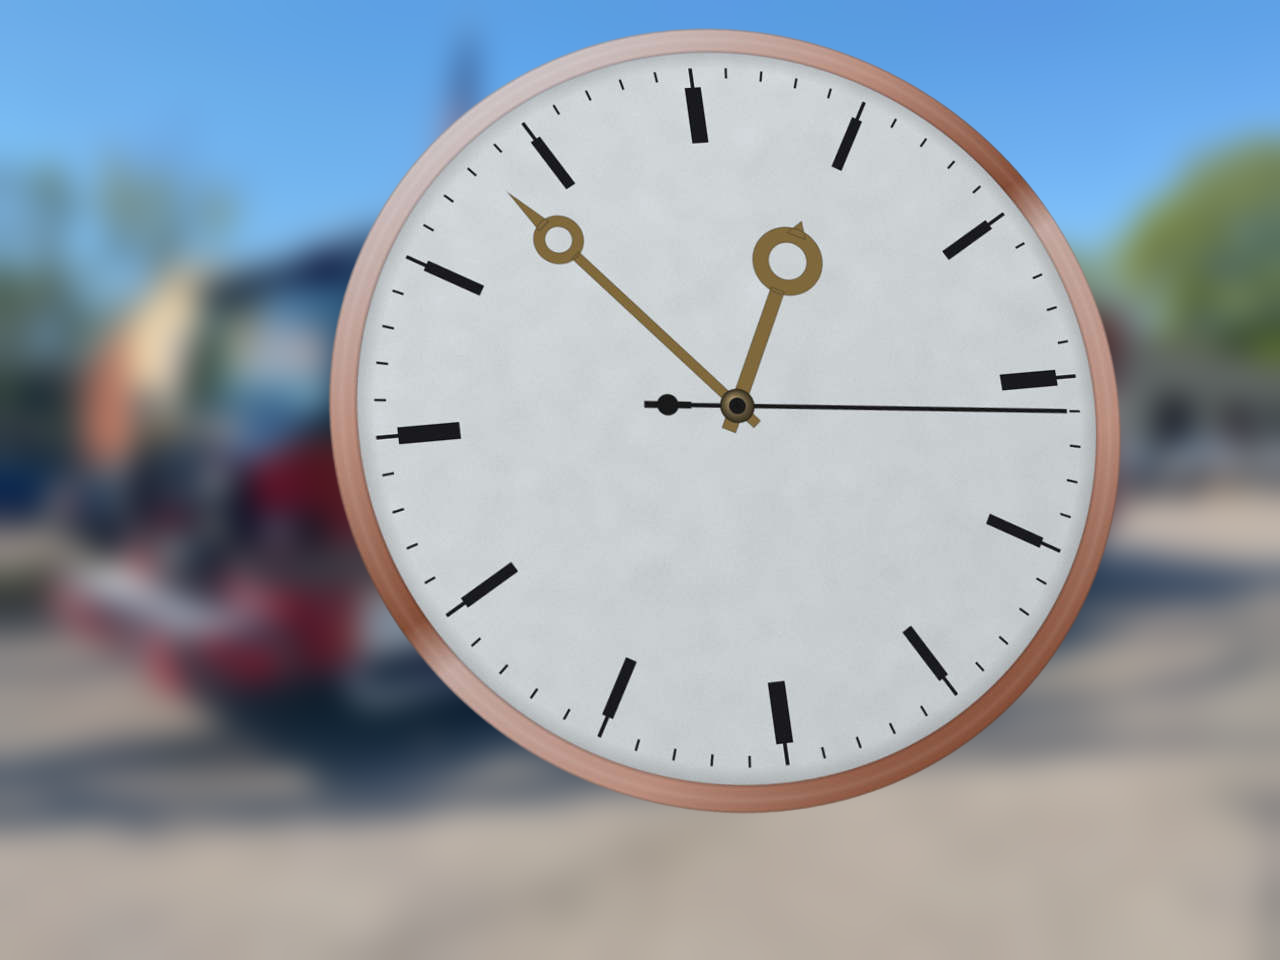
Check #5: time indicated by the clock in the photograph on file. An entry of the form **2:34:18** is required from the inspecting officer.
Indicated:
**12:53:16**
